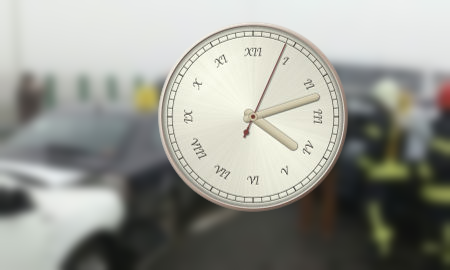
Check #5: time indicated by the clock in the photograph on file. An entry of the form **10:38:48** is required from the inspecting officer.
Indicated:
**4:12:04**
